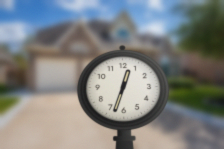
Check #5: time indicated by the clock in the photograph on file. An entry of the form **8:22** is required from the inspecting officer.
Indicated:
**12:33**
